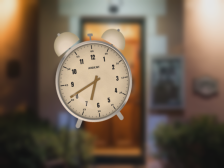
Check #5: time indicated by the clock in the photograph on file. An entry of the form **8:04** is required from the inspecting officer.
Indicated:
**6:41**
